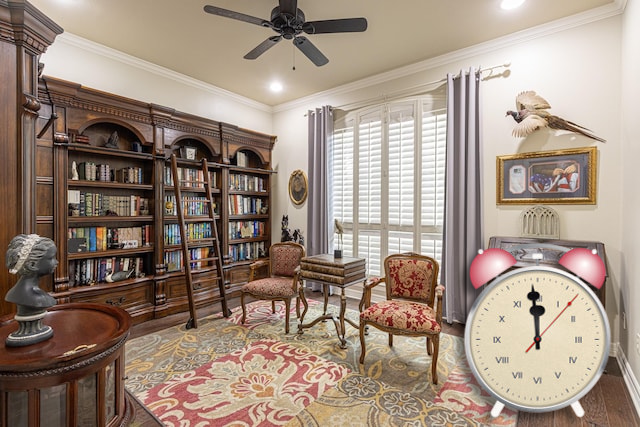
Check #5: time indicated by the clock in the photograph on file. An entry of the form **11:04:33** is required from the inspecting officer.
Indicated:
**11:59:07**
